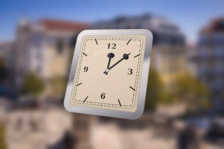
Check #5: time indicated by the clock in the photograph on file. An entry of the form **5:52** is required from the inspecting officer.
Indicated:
**12:08**
